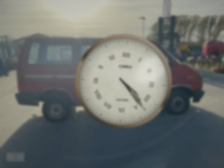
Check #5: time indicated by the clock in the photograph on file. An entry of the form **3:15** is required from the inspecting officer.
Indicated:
**4:23**
